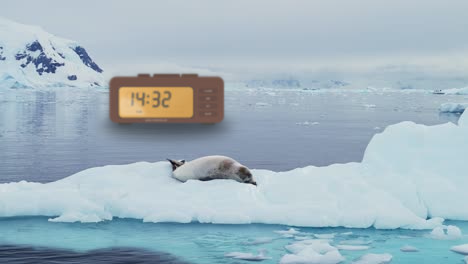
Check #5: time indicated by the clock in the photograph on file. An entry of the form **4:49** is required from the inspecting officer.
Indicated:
**14:32**
